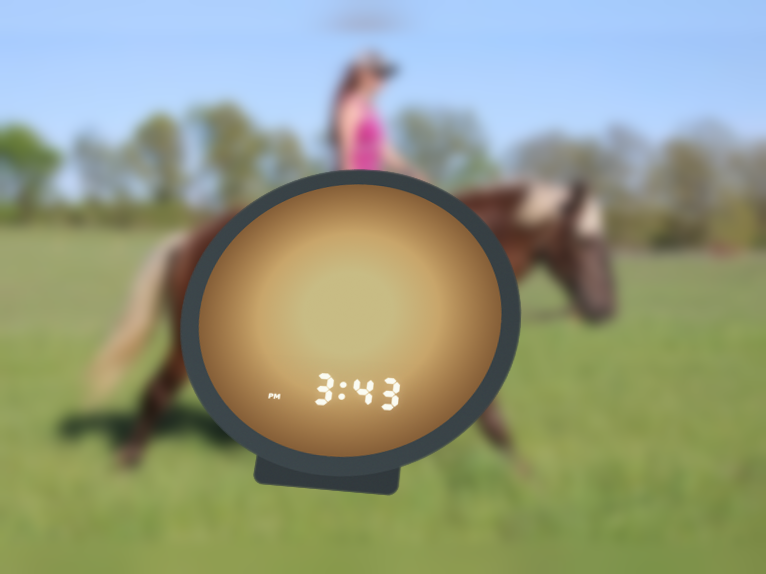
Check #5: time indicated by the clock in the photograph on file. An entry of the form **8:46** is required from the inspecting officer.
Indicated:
**3:43**
